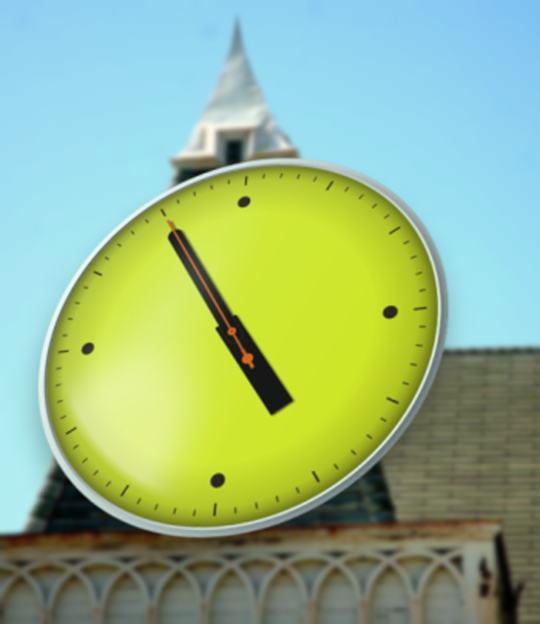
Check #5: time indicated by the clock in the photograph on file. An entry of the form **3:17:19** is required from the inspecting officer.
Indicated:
**4:54:55**
